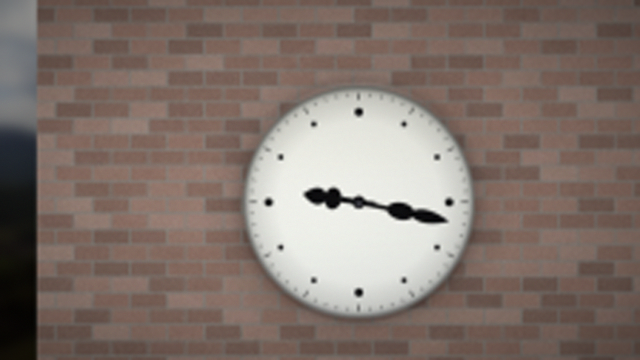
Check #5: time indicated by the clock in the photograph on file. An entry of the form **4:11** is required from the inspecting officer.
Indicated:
**9:17**
